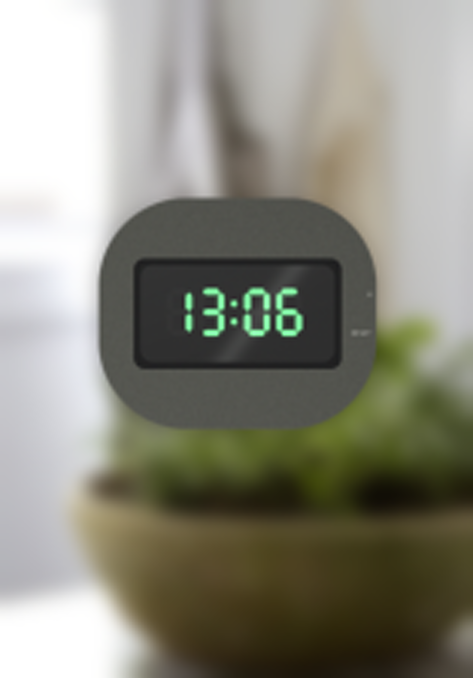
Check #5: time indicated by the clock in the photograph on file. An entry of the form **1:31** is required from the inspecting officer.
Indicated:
**13:06**
